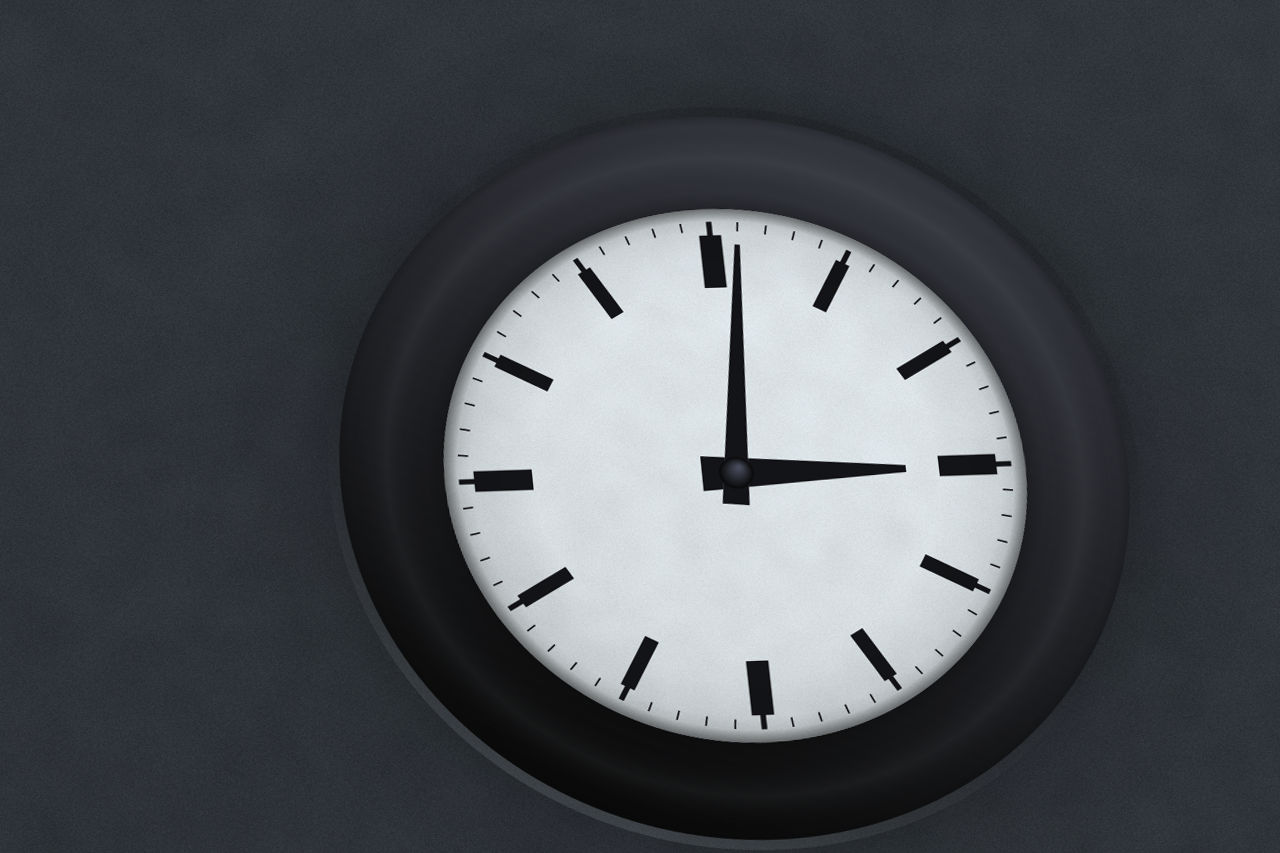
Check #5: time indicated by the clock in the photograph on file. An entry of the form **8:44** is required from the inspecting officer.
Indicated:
**3:01**
